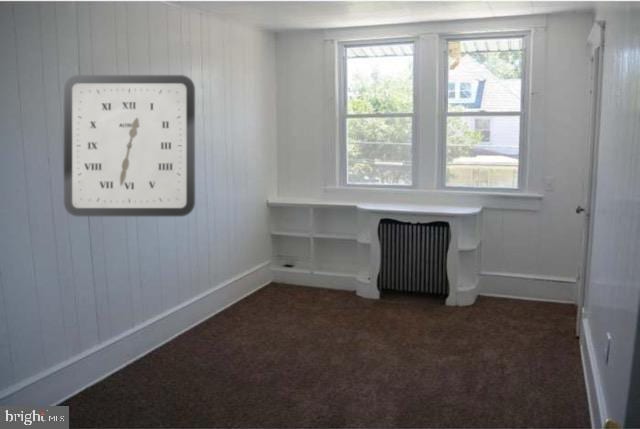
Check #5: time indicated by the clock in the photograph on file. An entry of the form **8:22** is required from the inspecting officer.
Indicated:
**12:32**
